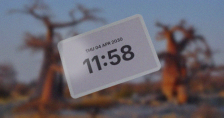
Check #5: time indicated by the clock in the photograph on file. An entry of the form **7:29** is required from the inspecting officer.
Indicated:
**11:58**
